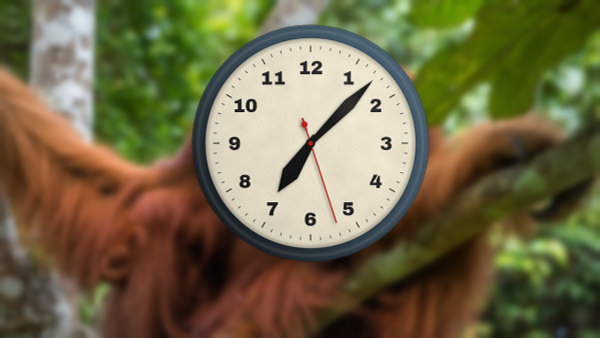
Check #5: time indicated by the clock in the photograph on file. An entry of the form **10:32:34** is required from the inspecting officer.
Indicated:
**7:07:27**
